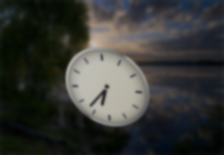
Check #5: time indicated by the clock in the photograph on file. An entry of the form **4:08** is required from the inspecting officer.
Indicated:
**6:37**
